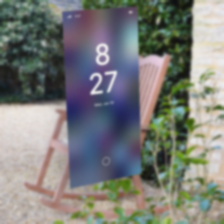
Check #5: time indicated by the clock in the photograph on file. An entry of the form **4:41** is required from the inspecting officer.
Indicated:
**8:27**
